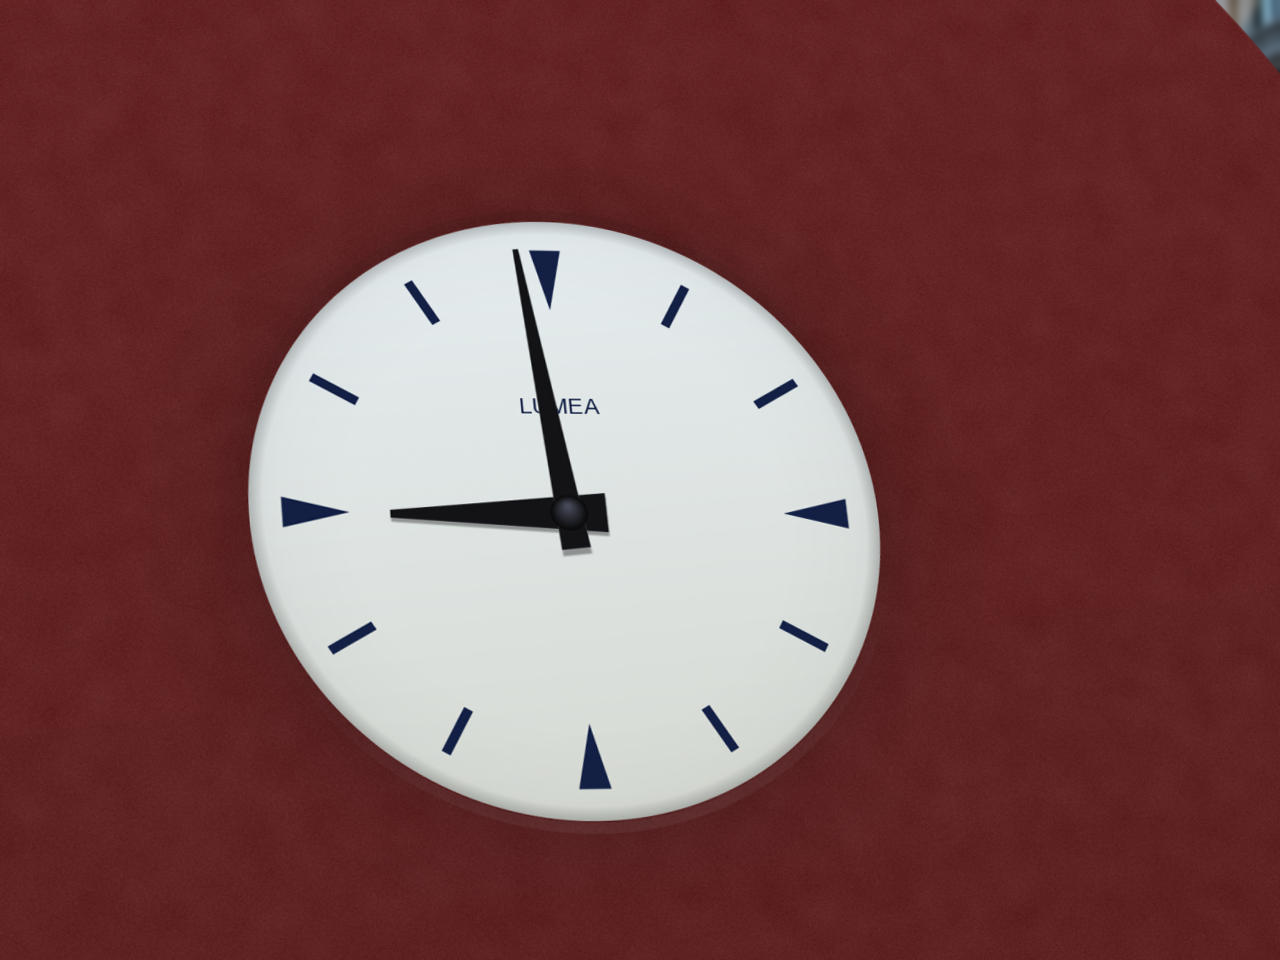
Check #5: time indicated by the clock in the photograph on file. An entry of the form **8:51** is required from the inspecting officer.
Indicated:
**8:59**
